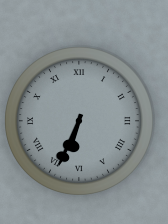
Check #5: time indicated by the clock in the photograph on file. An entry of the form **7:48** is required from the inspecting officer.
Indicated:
**6:34**
